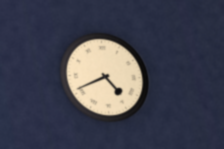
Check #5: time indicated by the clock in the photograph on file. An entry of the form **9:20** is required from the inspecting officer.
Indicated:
**4:41**
